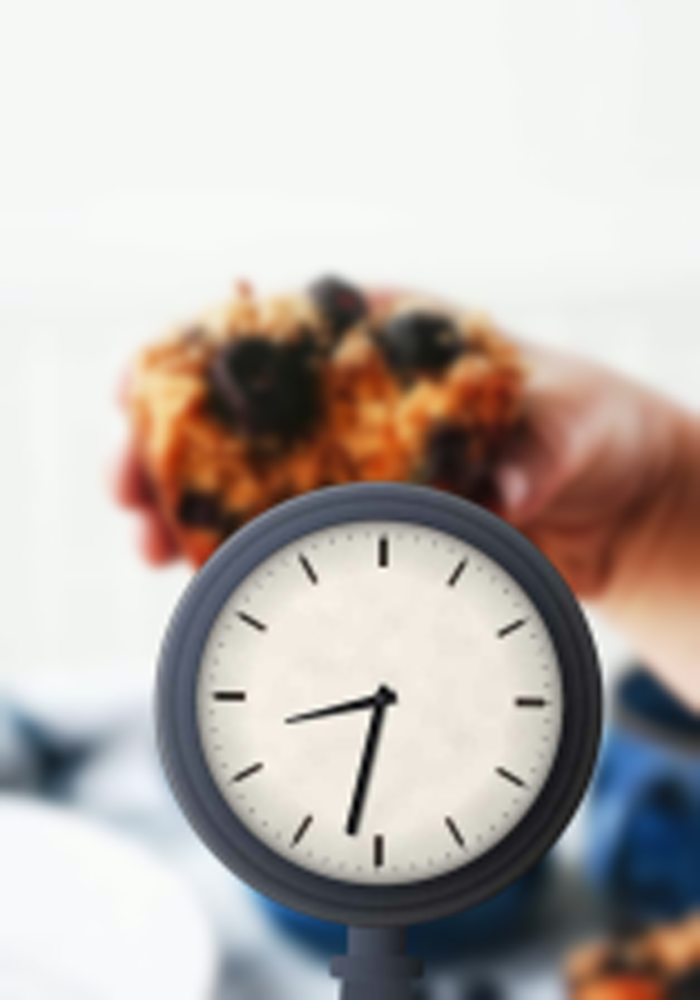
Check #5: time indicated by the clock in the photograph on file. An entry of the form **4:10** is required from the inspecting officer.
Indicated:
**8:32**
